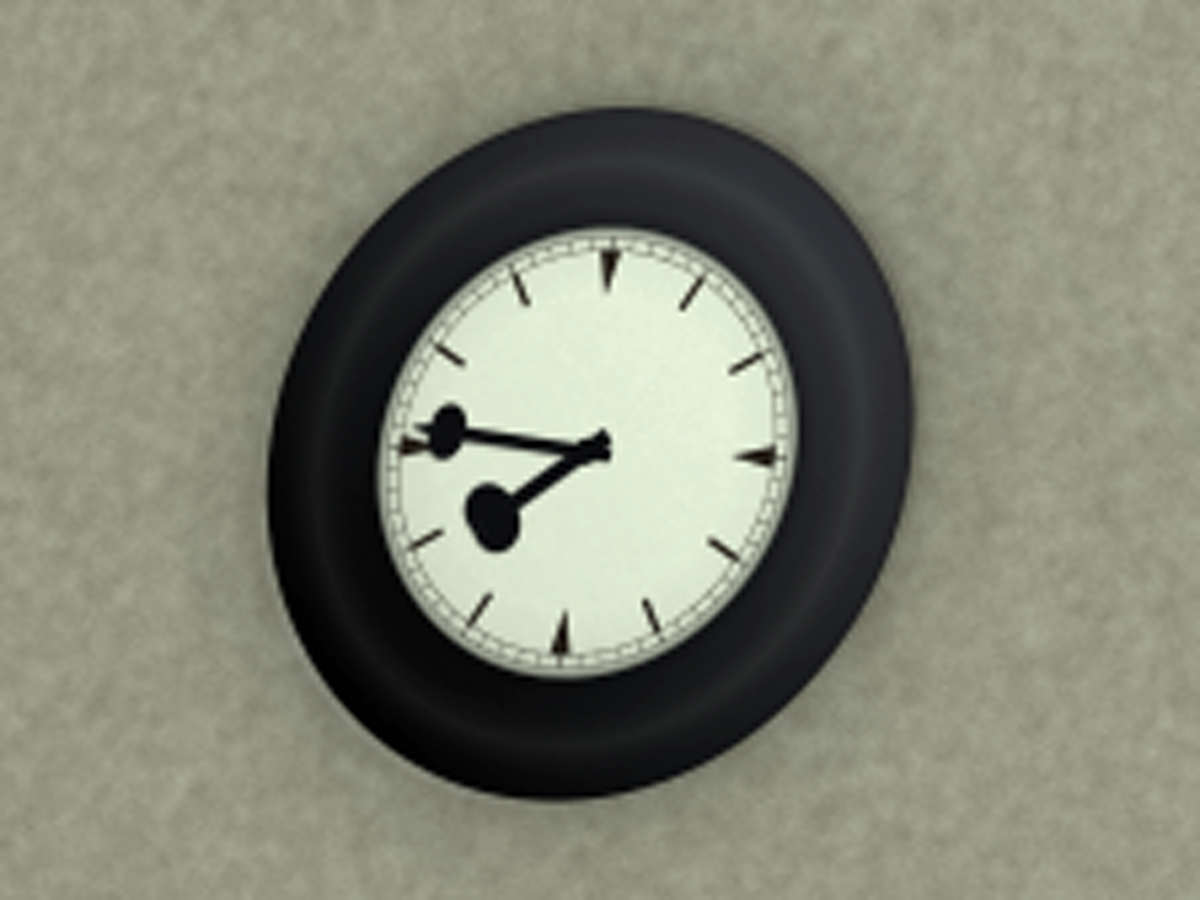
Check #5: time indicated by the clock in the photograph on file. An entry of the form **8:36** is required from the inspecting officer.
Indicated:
**7:46**
